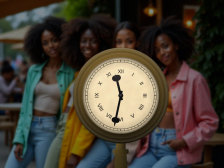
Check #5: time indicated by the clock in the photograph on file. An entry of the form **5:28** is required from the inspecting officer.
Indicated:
**11:32**
